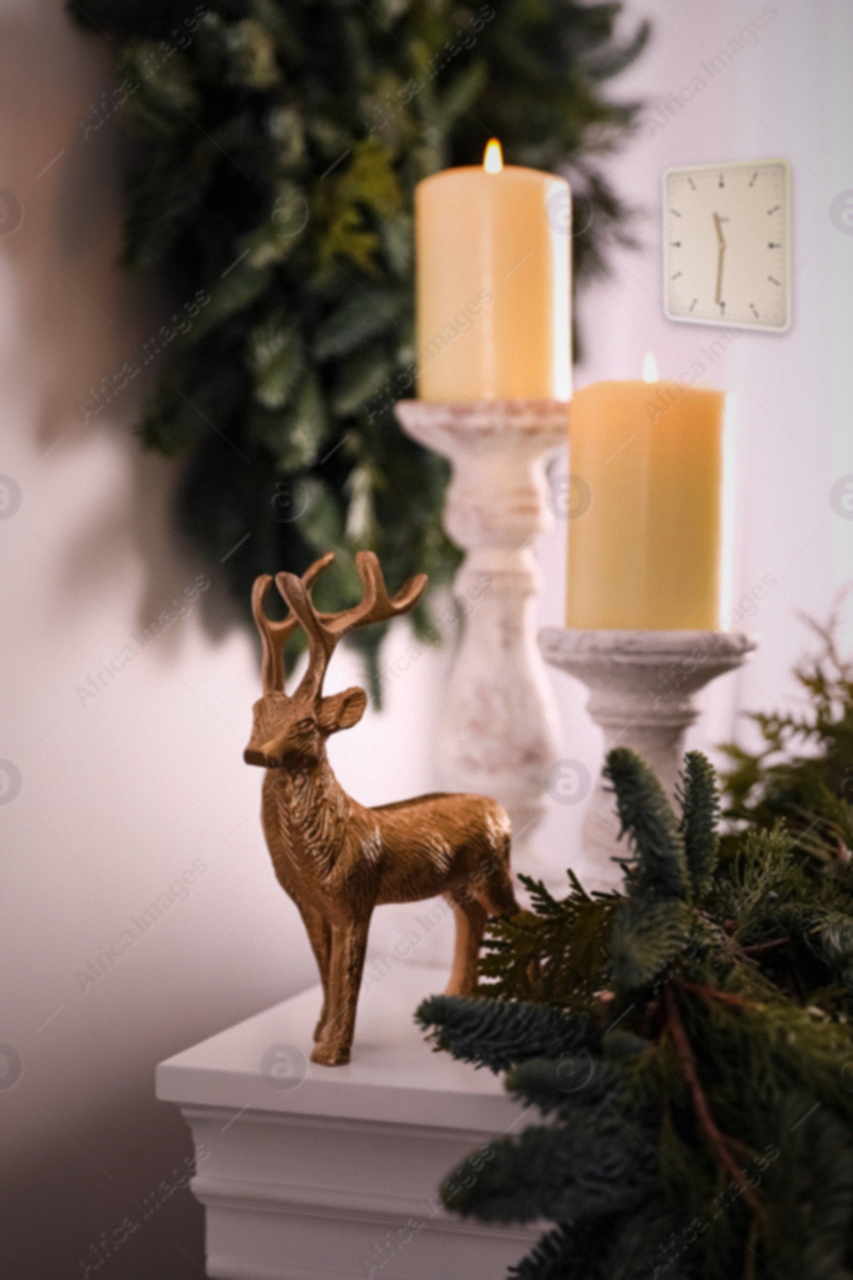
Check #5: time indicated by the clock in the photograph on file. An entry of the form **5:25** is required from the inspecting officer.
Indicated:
**11:31**
